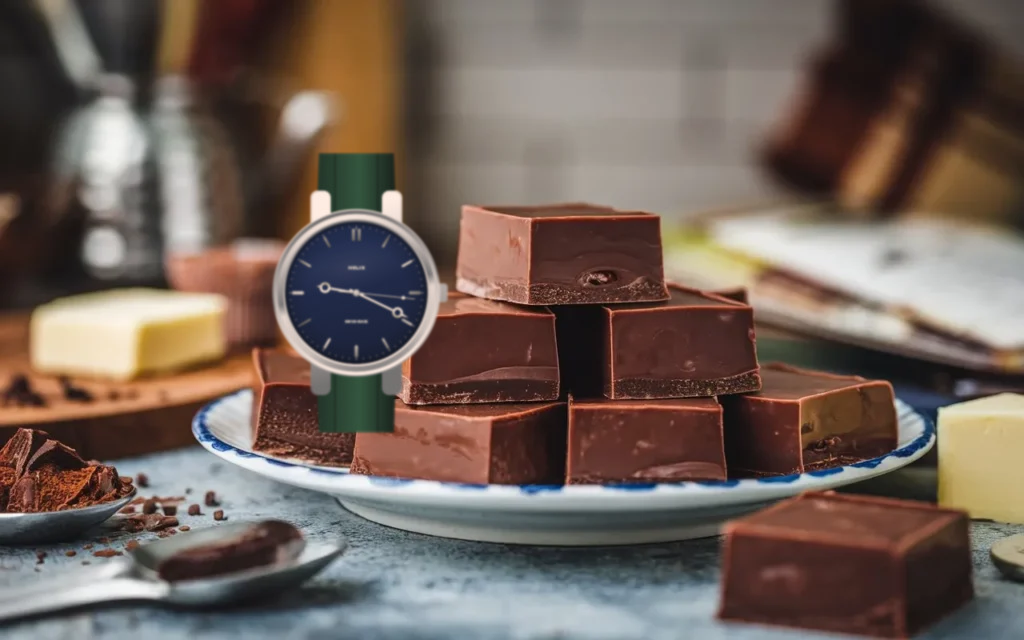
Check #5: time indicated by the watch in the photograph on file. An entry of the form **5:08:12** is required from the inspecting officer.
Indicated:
**9:19:16**
